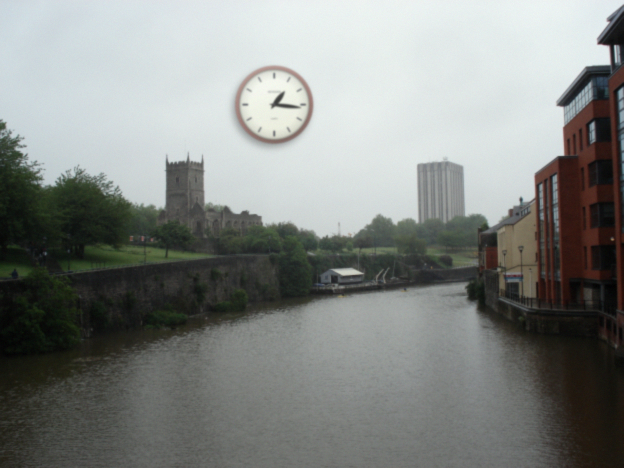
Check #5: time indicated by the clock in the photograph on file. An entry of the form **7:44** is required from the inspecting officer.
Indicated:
**1:16**
